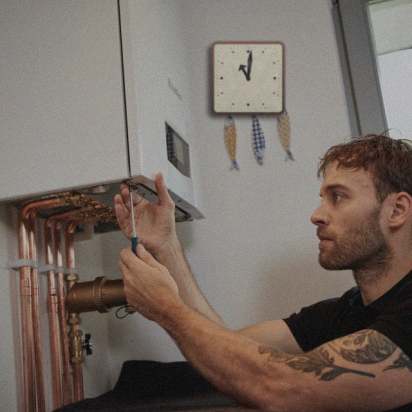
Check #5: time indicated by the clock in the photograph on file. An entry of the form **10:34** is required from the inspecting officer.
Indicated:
**11:01**
